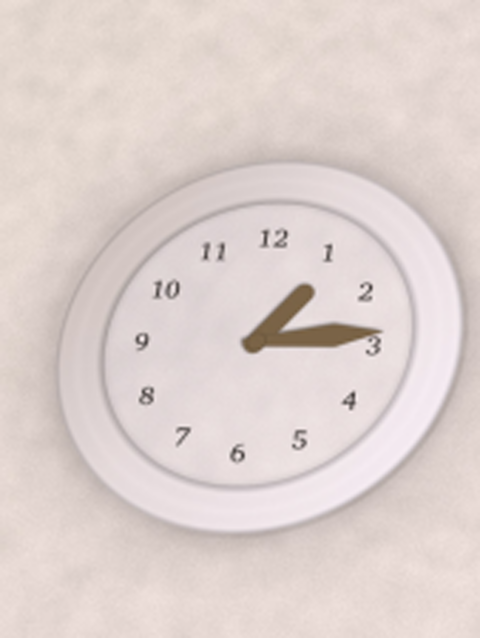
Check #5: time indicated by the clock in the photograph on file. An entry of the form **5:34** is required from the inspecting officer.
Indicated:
**1:14**
